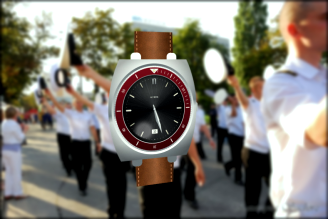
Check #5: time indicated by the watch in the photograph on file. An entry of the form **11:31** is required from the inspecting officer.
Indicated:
**5:27**
